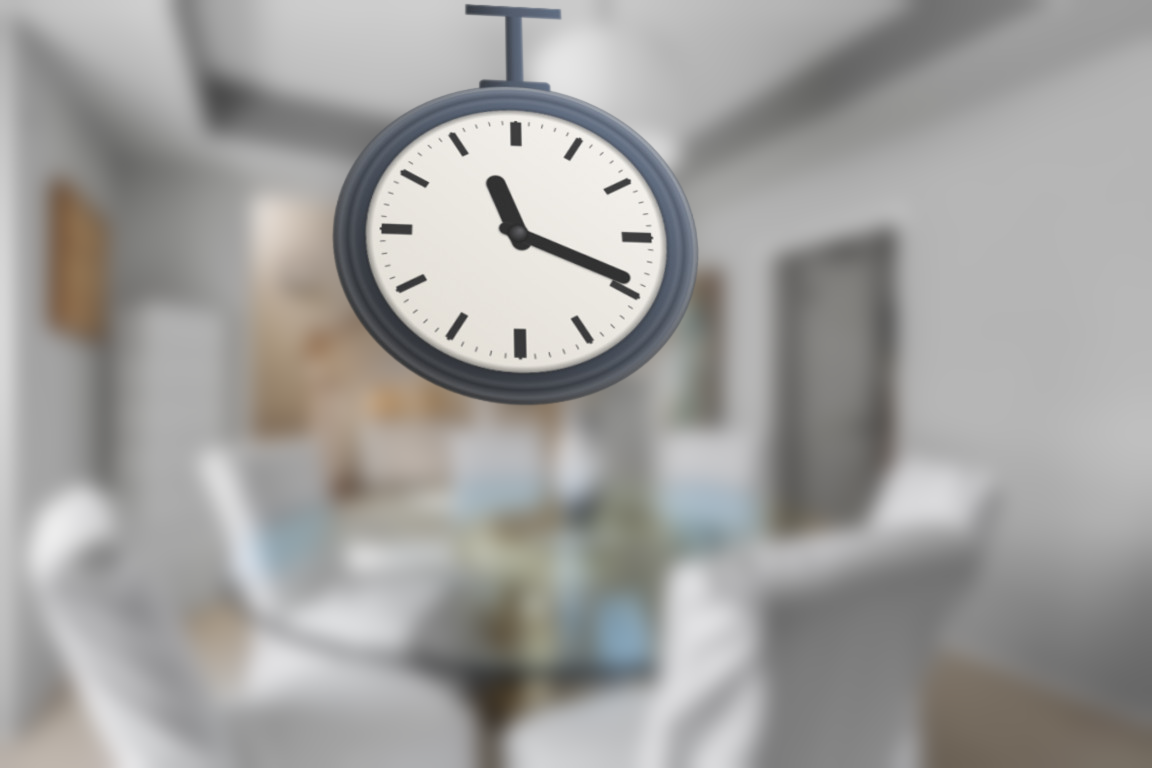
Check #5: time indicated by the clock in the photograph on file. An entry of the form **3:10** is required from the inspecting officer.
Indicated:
**11:19**
